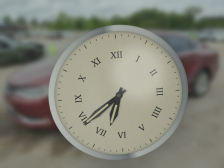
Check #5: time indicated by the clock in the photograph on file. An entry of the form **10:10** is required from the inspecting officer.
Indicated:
**6:39**
